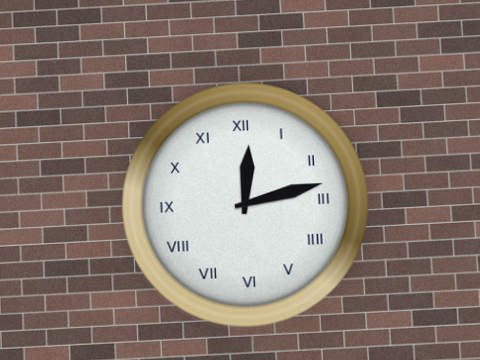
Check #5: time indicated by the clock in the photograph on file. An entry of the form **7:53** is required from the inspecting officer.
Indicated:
**12:13**
